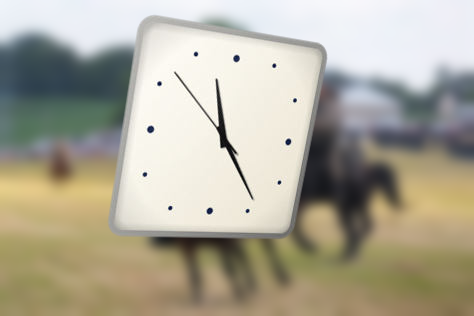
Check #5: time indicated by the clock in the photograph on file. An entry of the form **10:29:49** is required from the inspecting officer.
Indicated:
**11:23:52**
